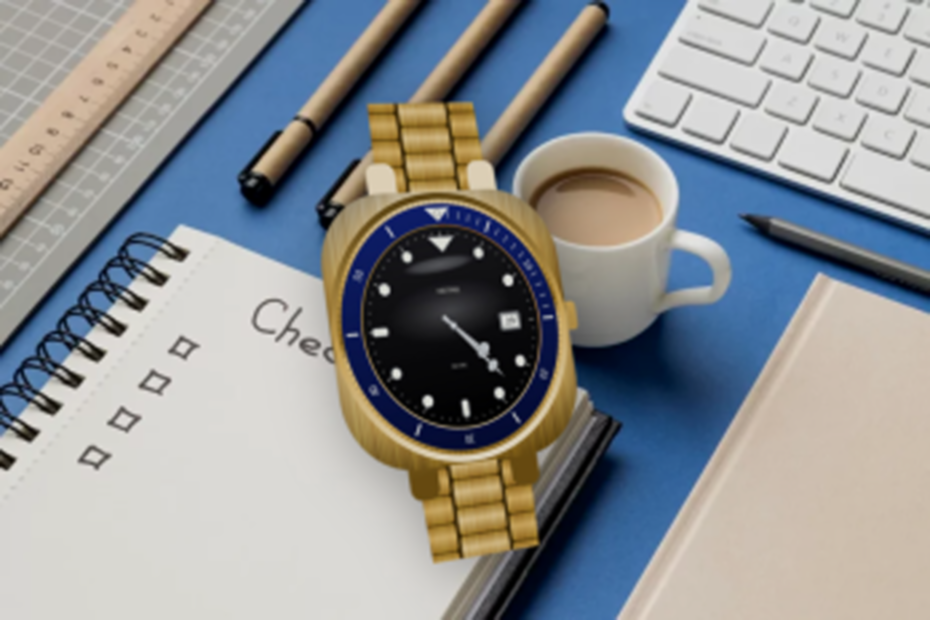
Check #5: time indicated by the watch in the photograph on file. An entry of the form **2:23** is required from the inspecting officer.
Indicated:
**4:23**
